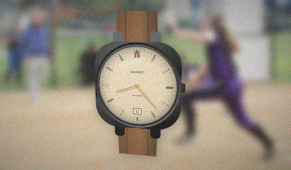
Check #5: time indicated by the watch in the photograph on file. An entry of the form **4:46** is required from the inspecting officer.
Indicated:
**8:23**
